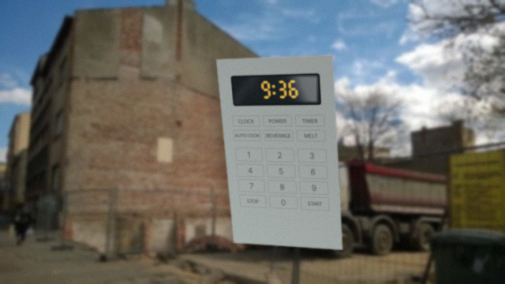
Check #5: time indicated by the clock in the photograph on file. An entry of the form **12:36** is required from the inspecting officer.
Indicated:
**9:36**
